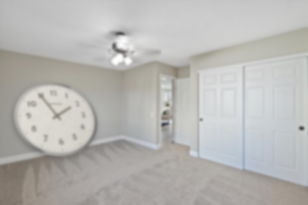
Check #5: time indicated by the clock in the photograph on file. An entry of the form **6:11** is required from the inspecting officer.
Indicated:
**1:55**
